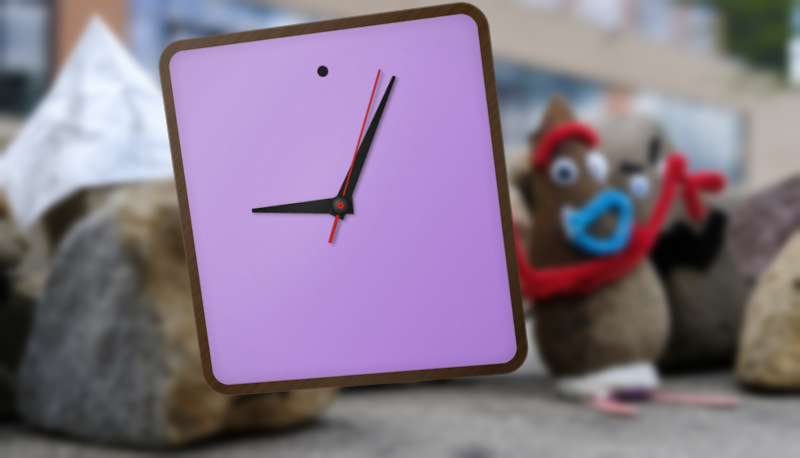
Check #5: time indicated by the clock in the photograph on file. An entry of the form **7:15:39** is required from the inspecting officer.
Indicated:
**9:05:04**
